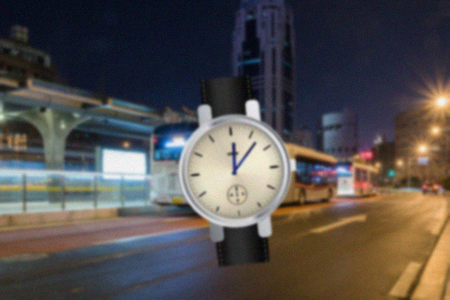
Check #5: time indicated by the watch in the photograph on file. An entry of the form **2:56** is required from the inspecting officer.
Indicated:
**12:07**
